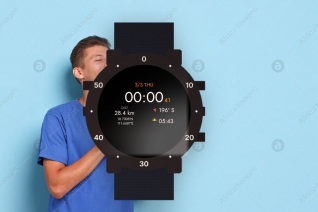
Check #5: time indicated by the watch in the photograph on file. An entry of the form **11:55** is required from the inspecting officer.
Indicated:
**0:00**
